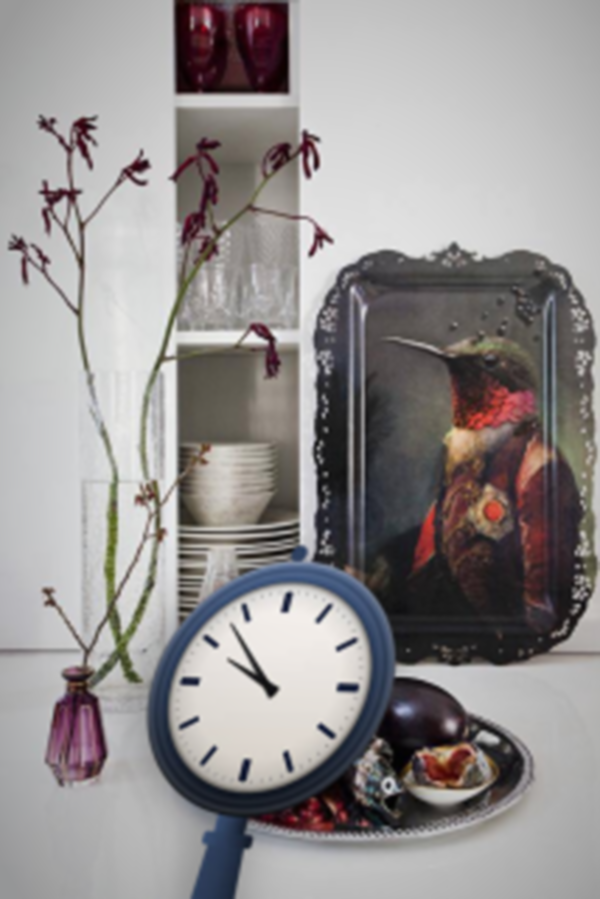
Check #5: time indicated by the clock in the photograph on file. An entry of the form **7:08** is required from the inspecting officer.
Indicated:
**9:53**
